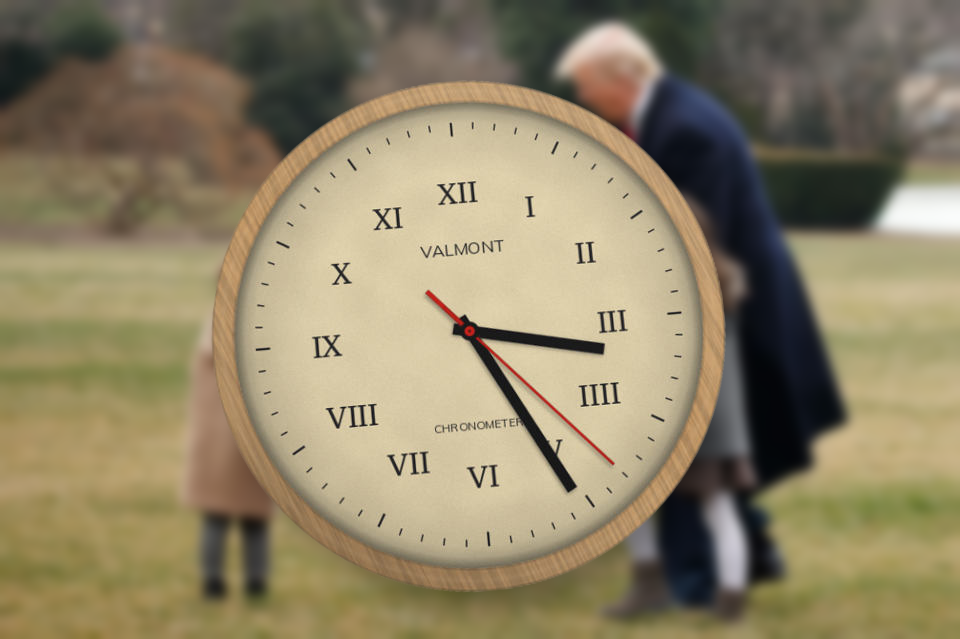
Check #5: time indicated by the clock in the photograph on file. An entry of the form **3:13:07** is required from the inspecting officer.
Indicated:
**3:25:23**
